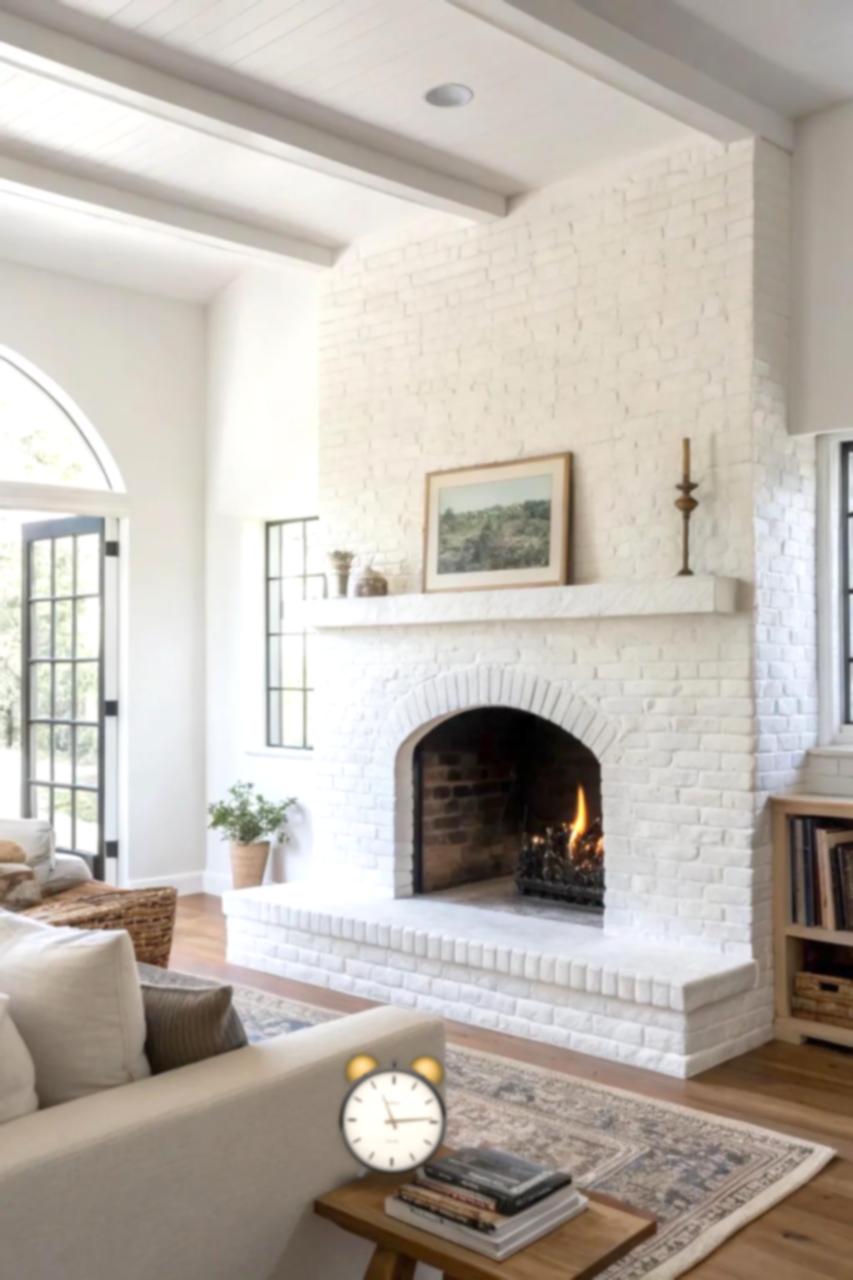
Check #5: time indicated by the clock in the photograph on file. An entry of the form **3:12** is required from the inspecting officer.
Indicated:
**11:14**
